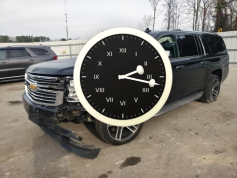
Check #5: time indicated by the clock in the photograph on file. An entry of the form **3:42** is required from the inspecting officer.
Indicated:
**2:17**
